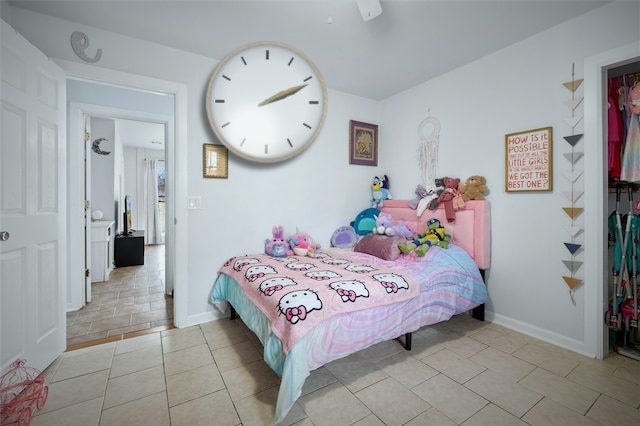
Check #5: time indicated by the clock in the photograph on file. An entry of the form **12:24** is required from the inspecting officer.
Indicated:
**2:11**
